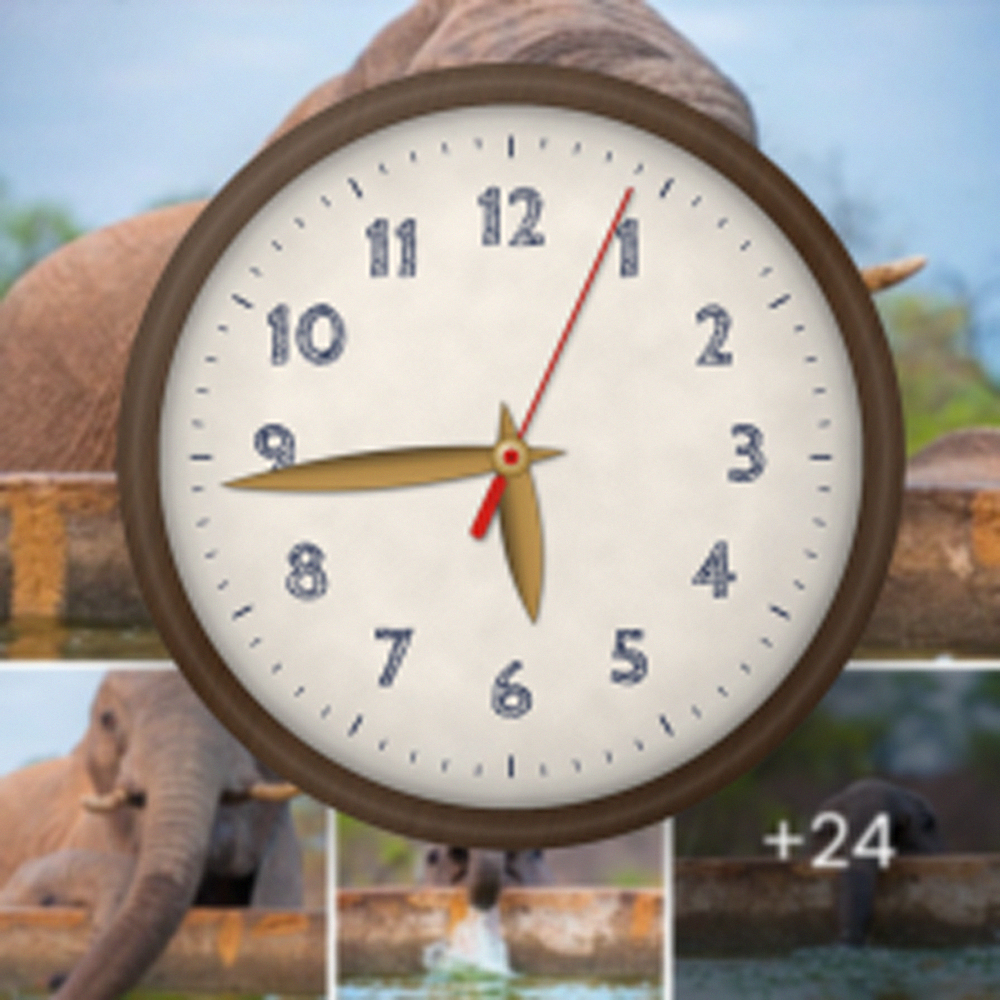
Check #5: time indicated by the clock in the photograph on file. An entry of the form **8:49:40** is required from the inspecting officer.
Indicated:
**5:44:04**
